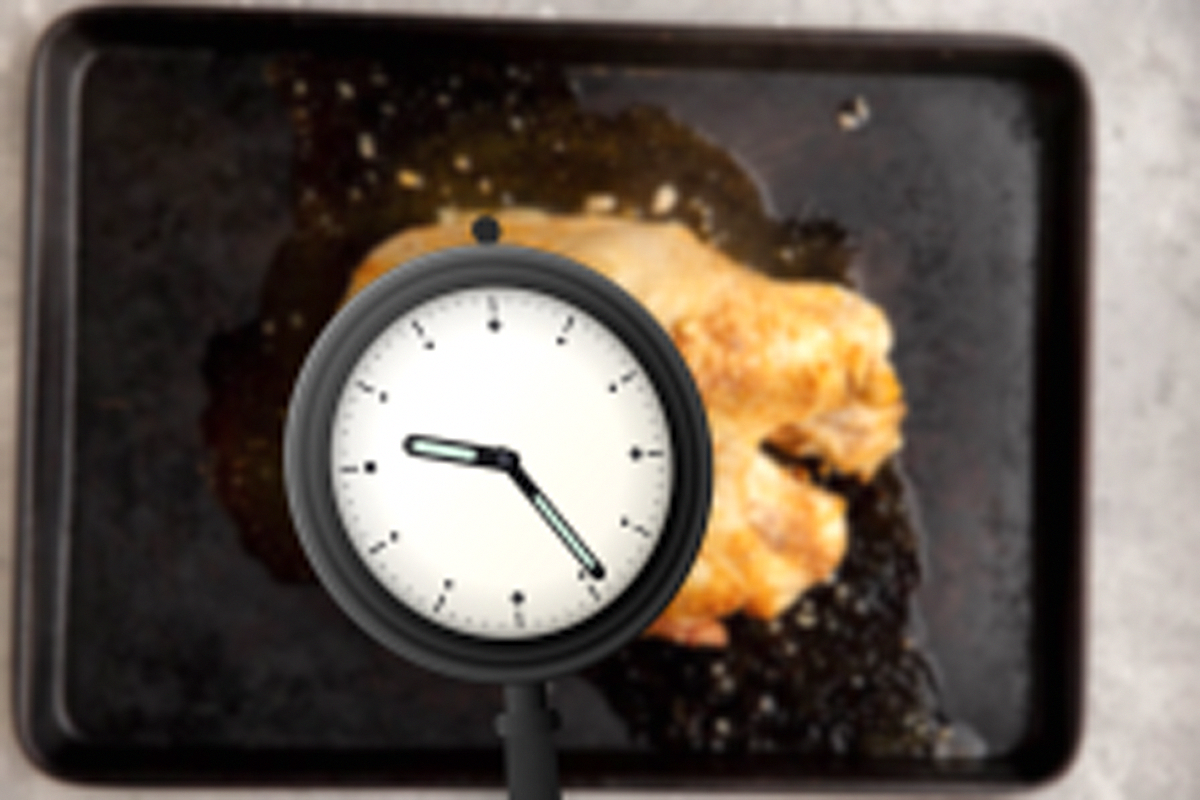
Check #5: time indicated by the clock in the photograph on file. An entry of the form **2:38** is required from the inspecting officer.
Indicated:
**9:24**
